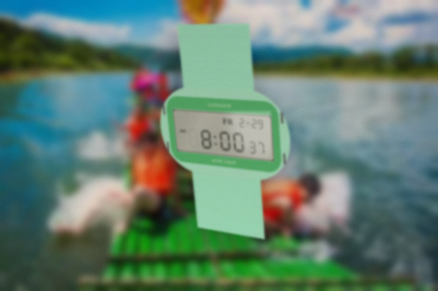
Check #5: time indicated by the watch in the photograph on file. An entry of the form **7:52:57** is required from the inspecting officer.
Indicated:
**8:00:37**
